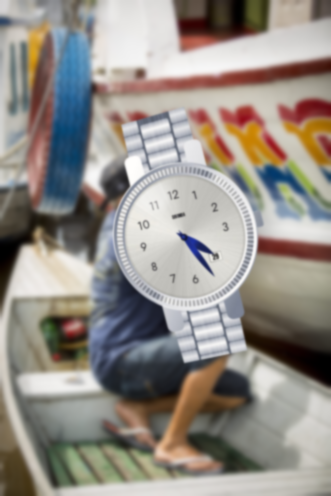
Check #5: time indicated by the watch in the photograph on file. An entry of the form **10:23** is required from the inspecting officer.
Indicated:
**4:26**
